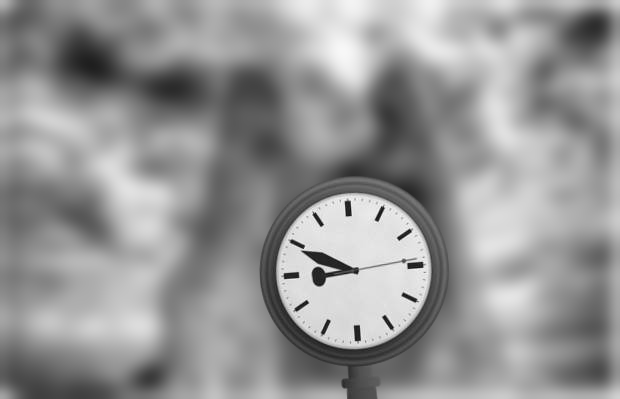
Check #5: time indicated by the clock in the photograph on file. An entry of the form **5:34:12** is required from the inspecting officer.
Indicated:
**8:49:14**
